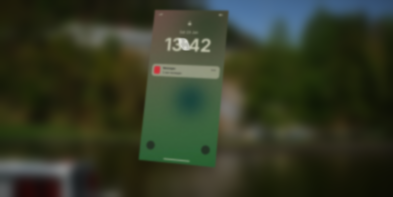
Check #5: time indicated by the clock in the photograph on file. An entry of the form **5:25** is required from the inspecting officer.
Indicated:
**13:42**
